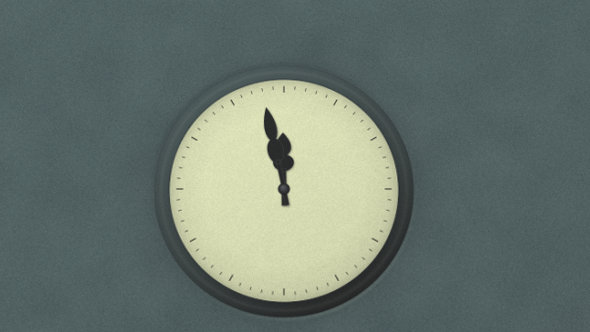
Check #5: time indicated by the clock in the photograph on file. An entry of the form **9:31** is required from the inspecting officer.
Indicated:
**11:58**
